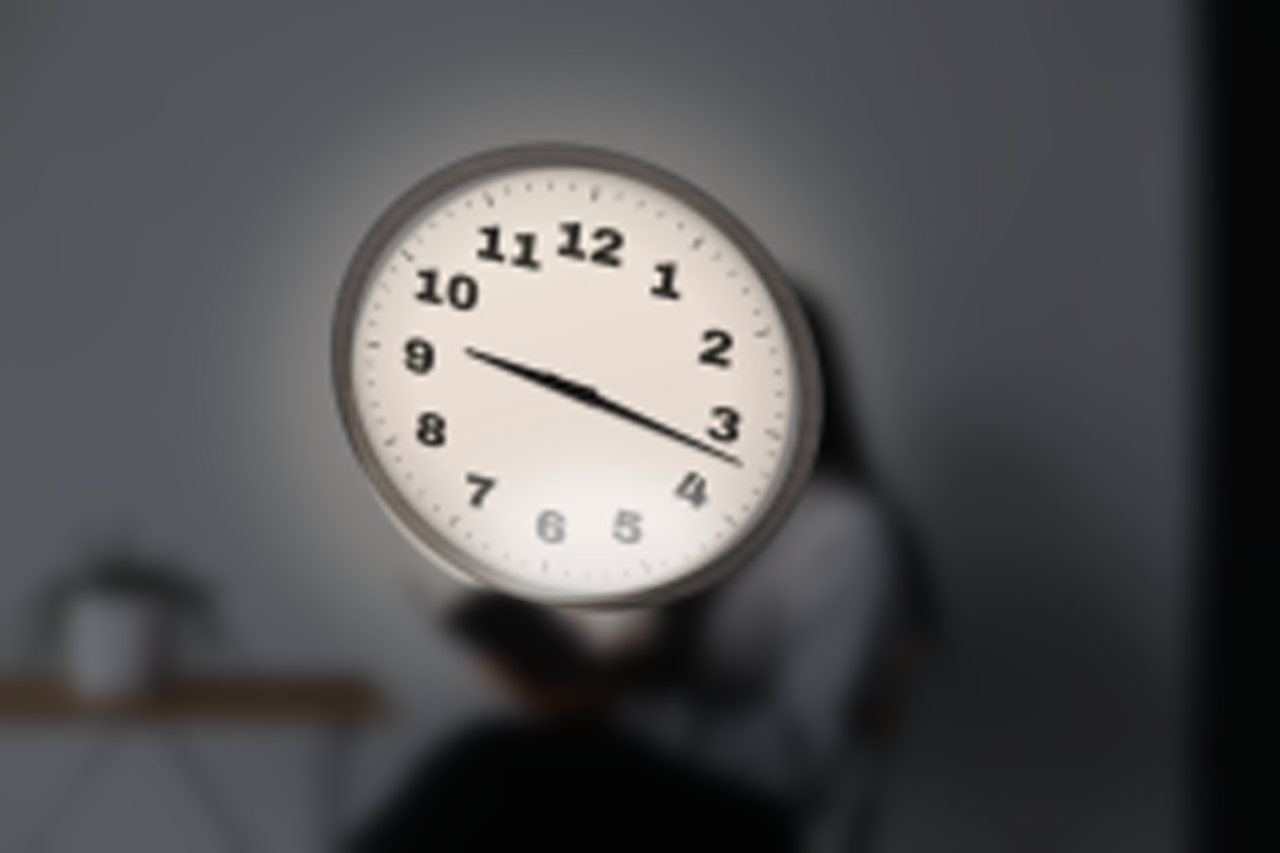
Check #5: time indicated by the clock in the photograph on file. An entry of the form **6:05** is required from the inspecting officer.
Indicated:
**9:17**
